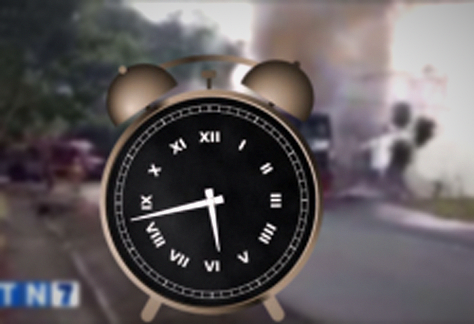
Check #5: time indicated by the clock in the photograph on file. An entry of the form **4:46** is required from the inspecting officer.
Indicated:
**5:43**
